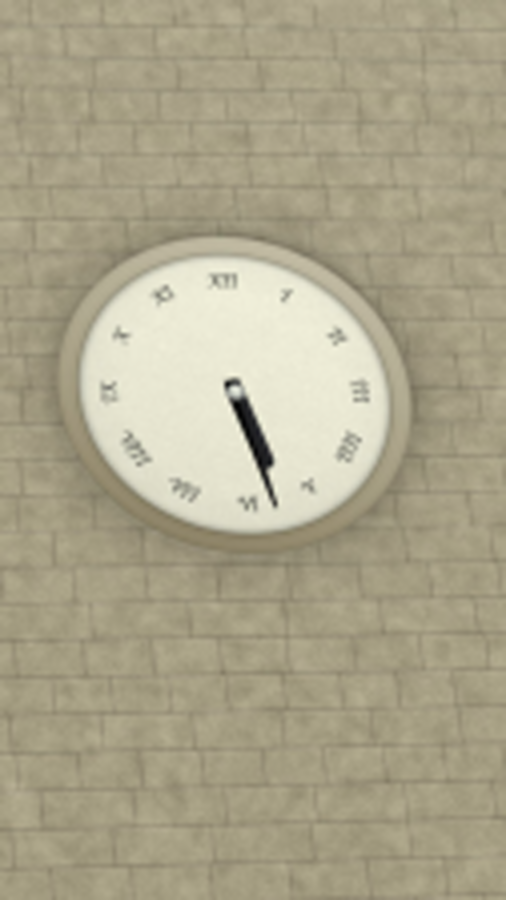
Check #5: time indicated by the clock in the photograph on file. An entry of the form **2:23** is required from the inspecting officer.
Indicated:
**5:28**
